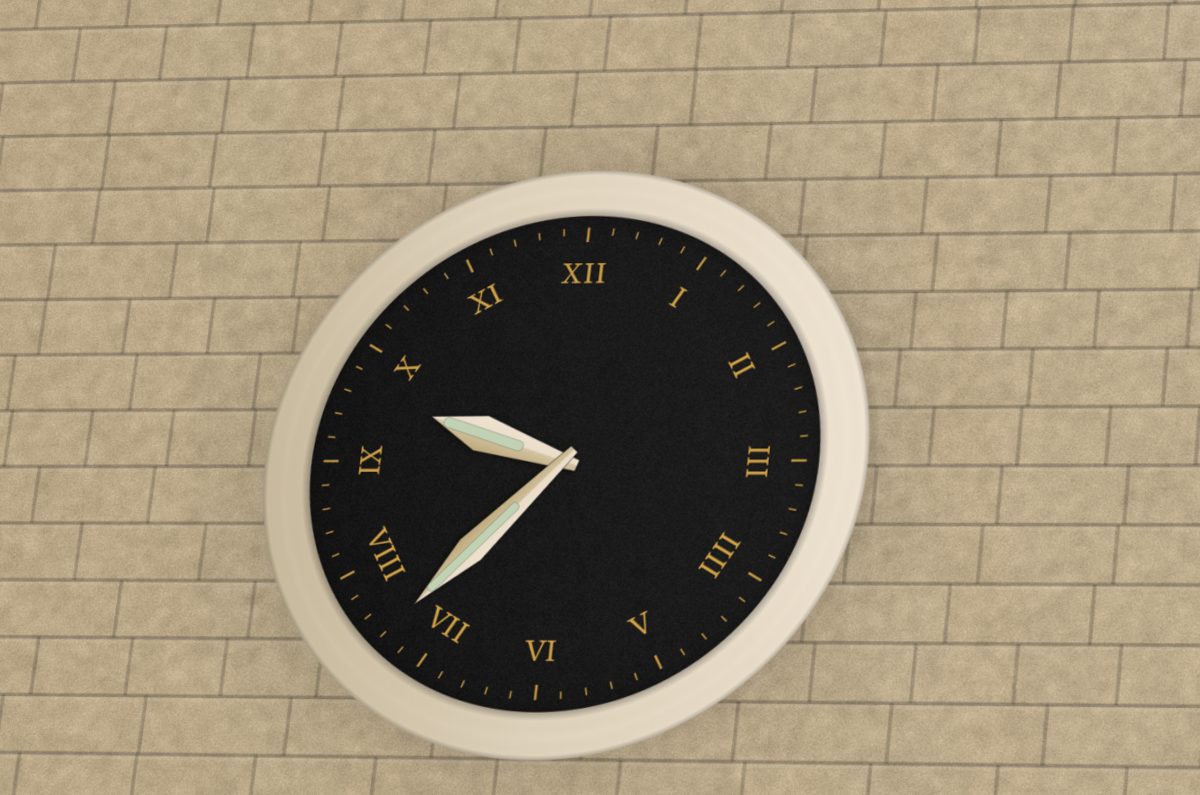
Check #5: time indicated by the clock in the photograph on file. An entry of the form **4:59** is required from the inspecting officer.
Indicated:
**9:37**
